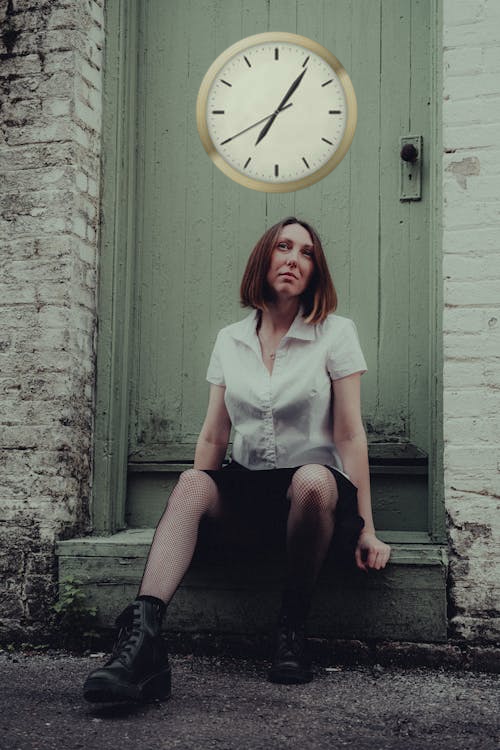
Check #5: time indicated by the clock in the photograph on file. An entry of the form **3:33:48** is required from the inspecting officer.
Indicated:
**7:05:40**
